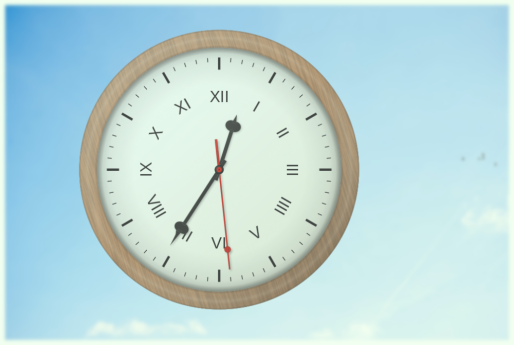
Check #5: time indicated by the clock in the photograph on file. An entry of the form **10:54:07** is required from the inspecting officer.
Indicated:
**12:35:29**
